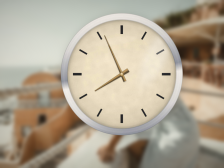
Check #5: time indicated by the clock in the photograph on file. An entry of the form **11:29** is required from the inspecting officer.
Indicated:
**7:56**
